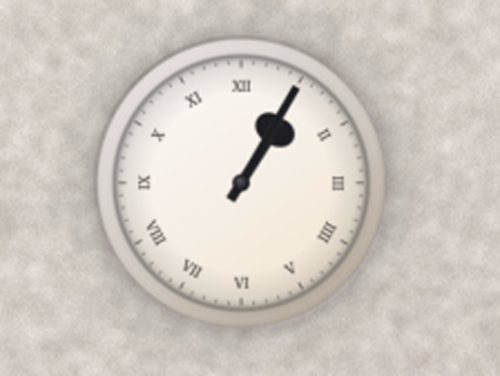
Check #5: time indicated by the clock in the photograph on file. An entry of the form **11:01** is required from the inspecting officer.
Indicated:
**1:05**
